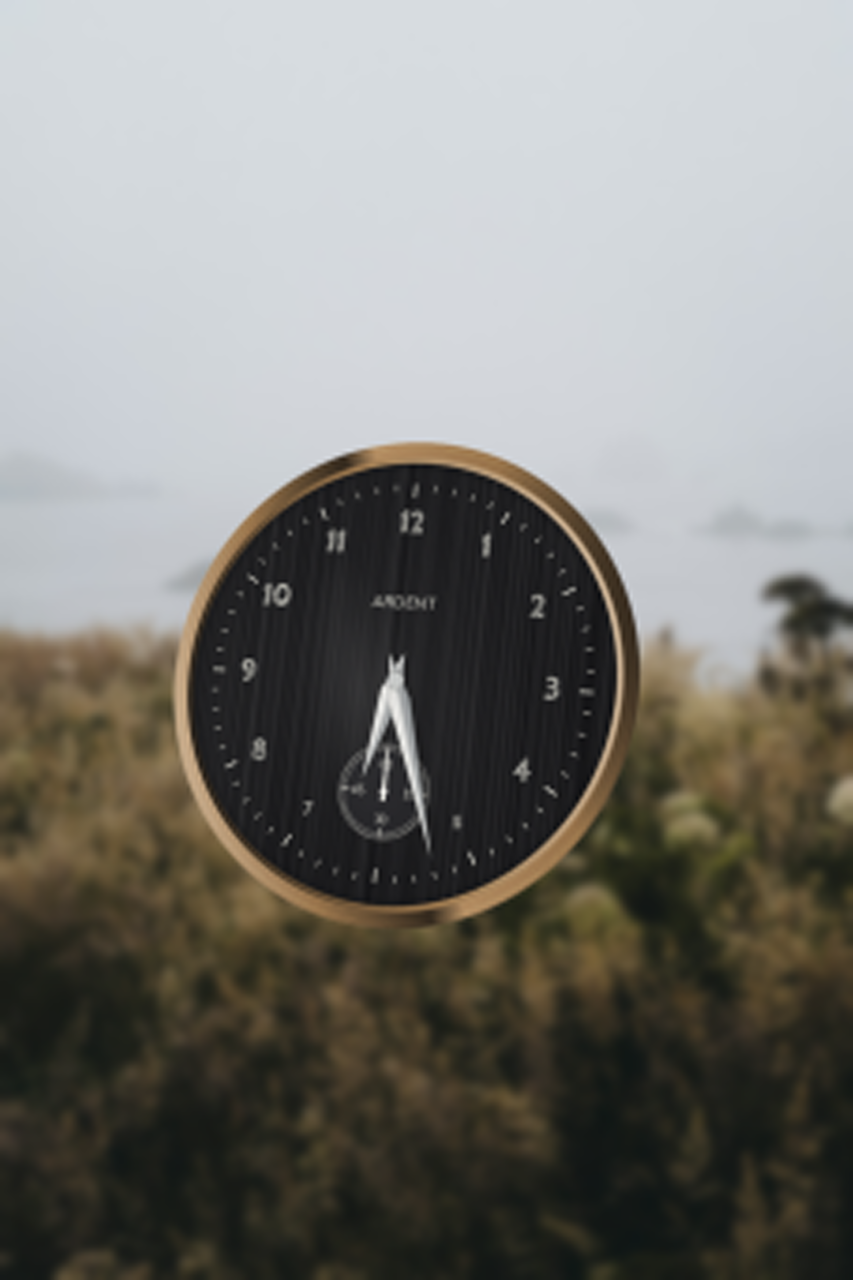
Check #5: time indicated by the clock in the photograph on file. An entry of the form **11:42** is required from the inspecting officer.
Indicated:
**6:27**
